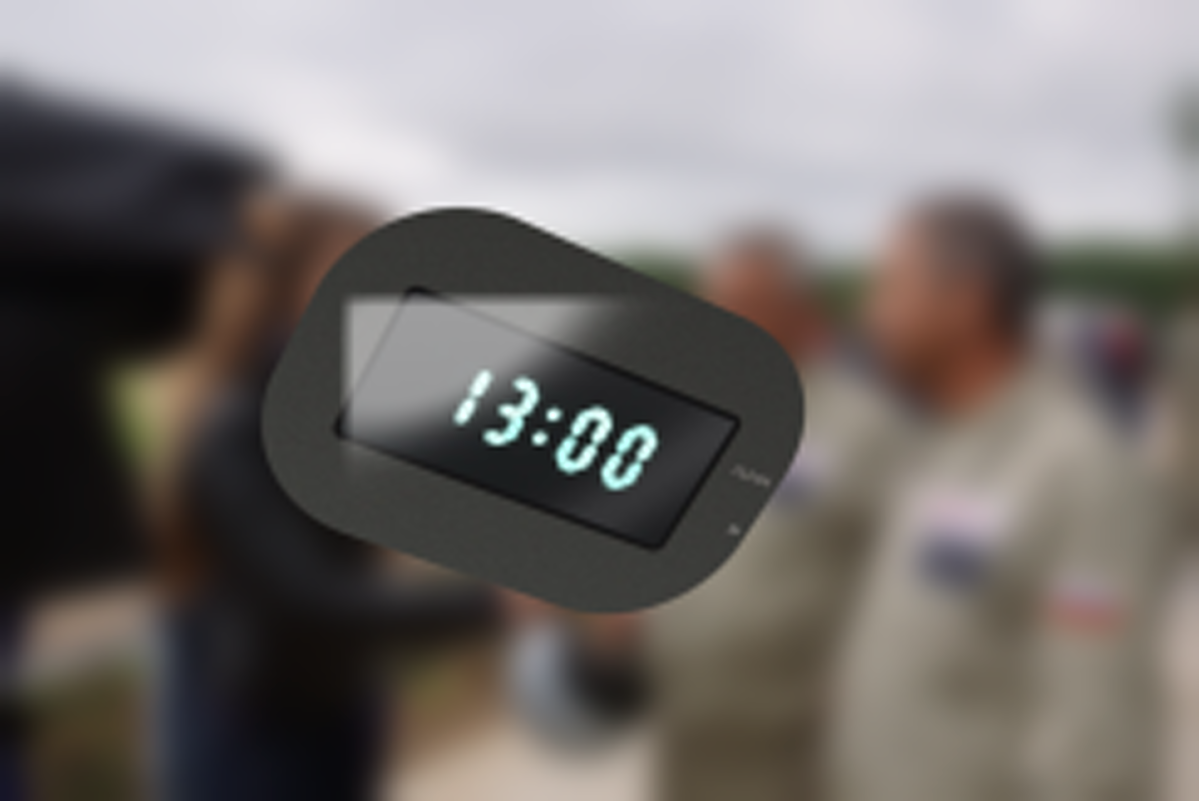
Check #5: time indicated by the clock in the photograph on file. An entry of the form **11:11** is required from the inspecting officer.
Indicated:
**13:00**
